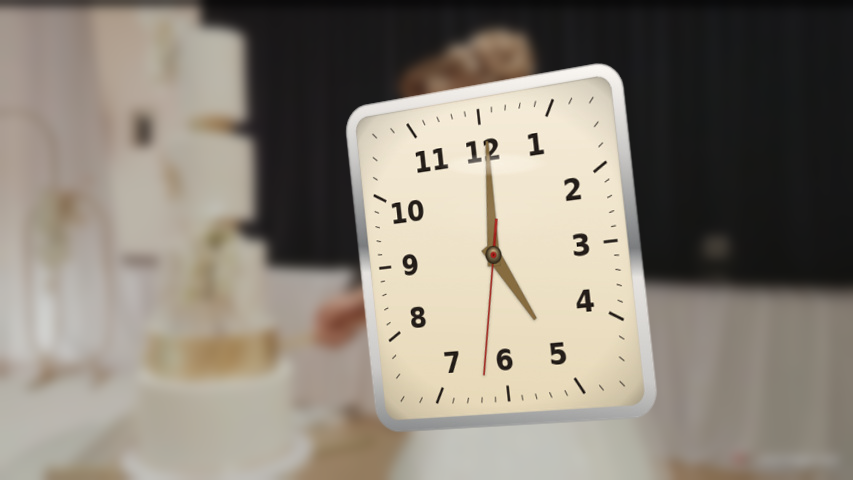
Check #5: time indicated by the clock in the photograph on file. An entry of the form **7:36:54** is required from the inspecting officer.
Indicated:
**5:00:32**
